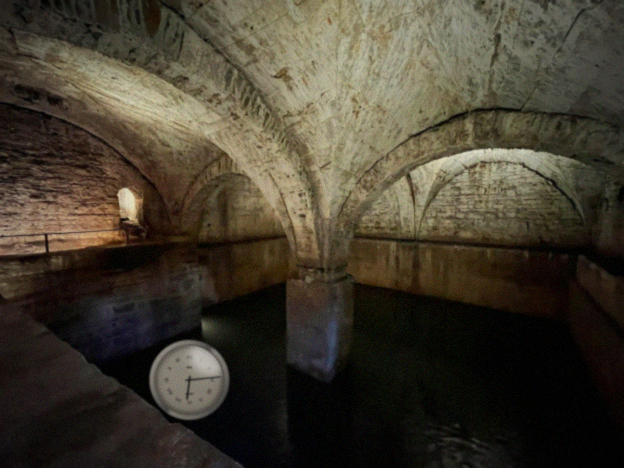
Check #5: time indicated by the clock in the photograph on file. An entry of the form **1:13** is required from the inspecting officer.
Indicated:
**6:14**
